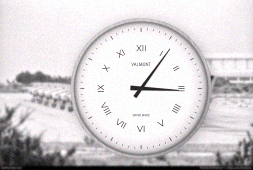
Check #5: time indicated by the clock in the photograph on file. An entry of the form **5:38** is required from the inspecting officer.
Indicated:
**3:06**
